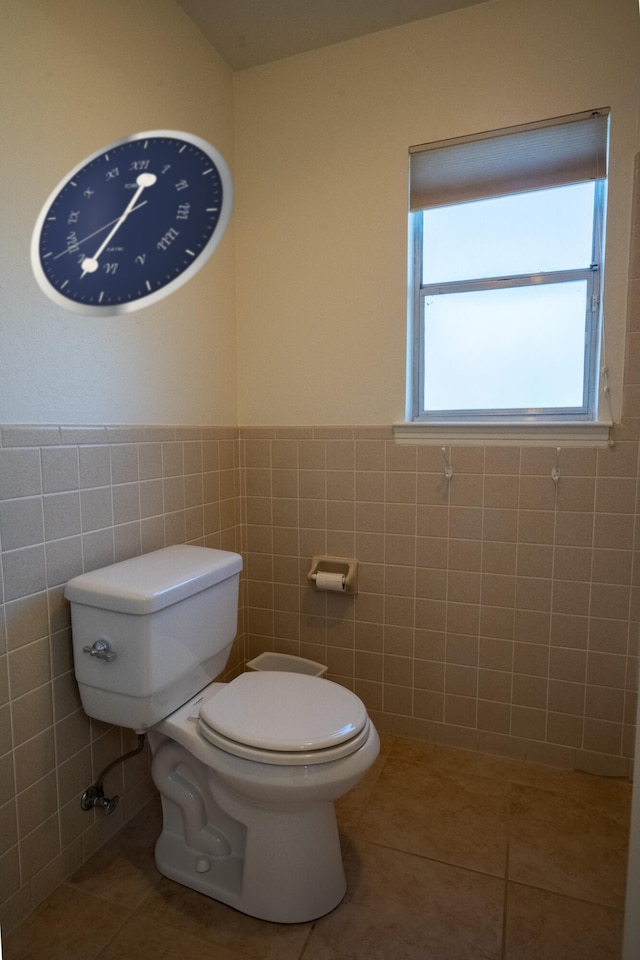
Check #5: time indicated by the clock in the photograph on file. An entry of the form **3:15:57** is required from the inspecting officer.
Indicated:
**12:33:39**
